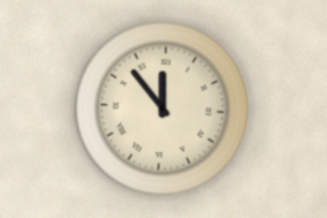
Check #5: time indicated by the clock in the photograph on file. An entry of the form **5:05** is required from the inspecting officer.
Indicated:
**11:53**
